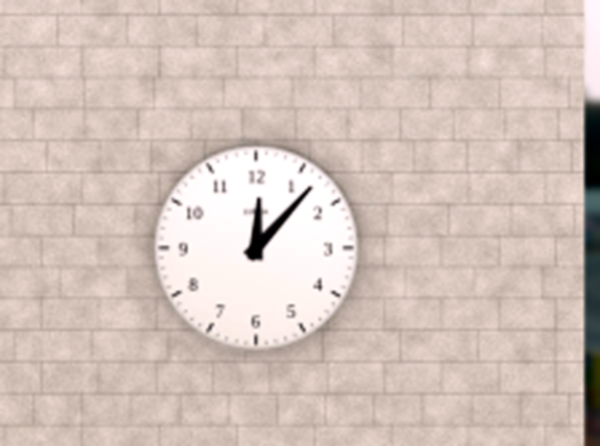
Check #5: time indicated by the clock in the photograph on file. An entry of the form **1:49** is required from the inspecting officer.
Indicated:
**12:07**
